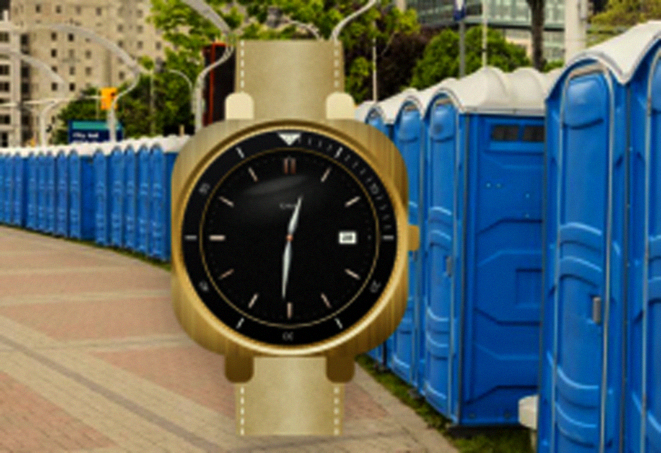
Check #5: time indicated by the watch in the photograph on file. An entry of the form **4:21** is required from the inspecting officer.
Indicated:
**12:31**
